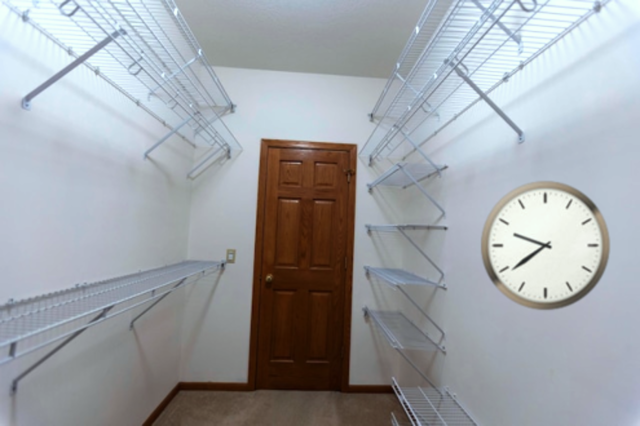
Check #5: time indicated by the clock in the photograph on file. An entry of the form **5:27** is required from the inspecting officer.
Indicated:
**9:39**
